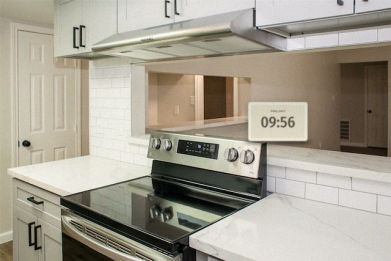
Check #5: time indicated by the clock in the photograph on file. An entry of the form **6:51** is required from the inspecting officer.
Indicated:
**9:56**
